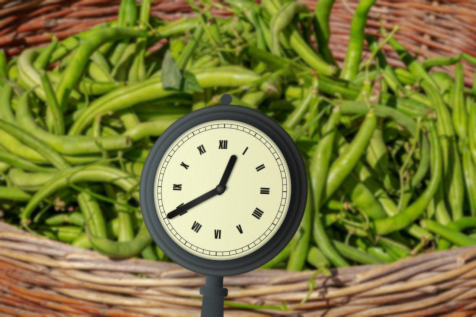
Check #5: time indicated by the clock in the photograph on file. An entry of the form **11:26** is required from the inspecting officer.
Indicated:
**12:40**
